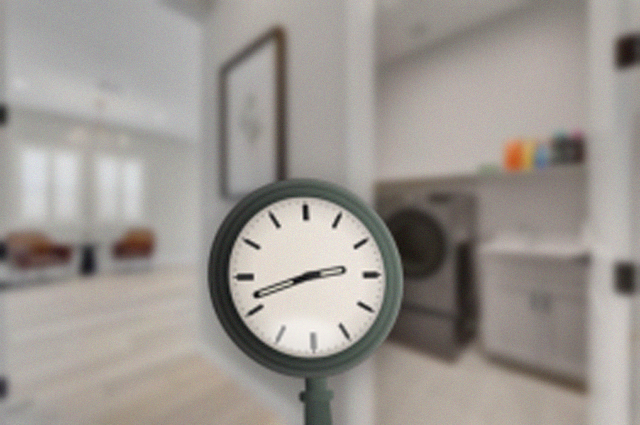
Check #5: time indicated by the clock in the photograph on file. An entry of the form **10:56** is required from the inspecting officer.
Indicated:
**2:42**
